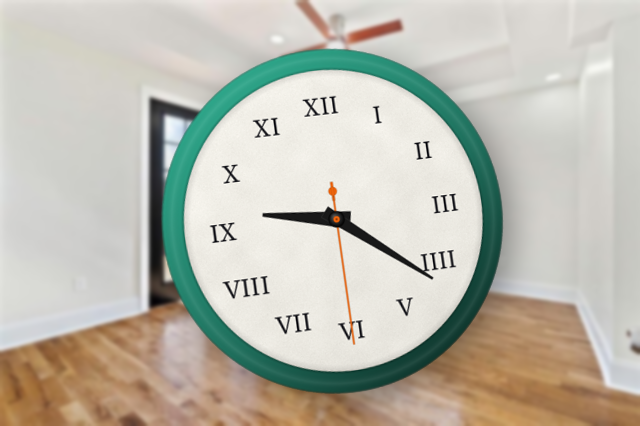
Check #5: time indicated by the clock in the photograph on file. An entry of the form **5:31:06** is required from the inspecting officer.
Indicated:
**9:21:30**
